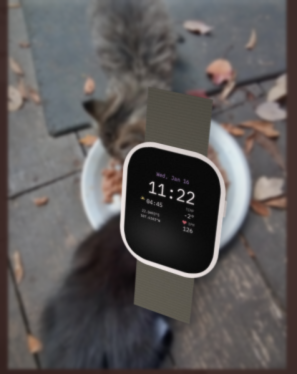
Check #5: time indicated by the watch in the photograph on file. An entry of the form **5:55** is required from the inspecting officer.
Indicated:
**11:22**
